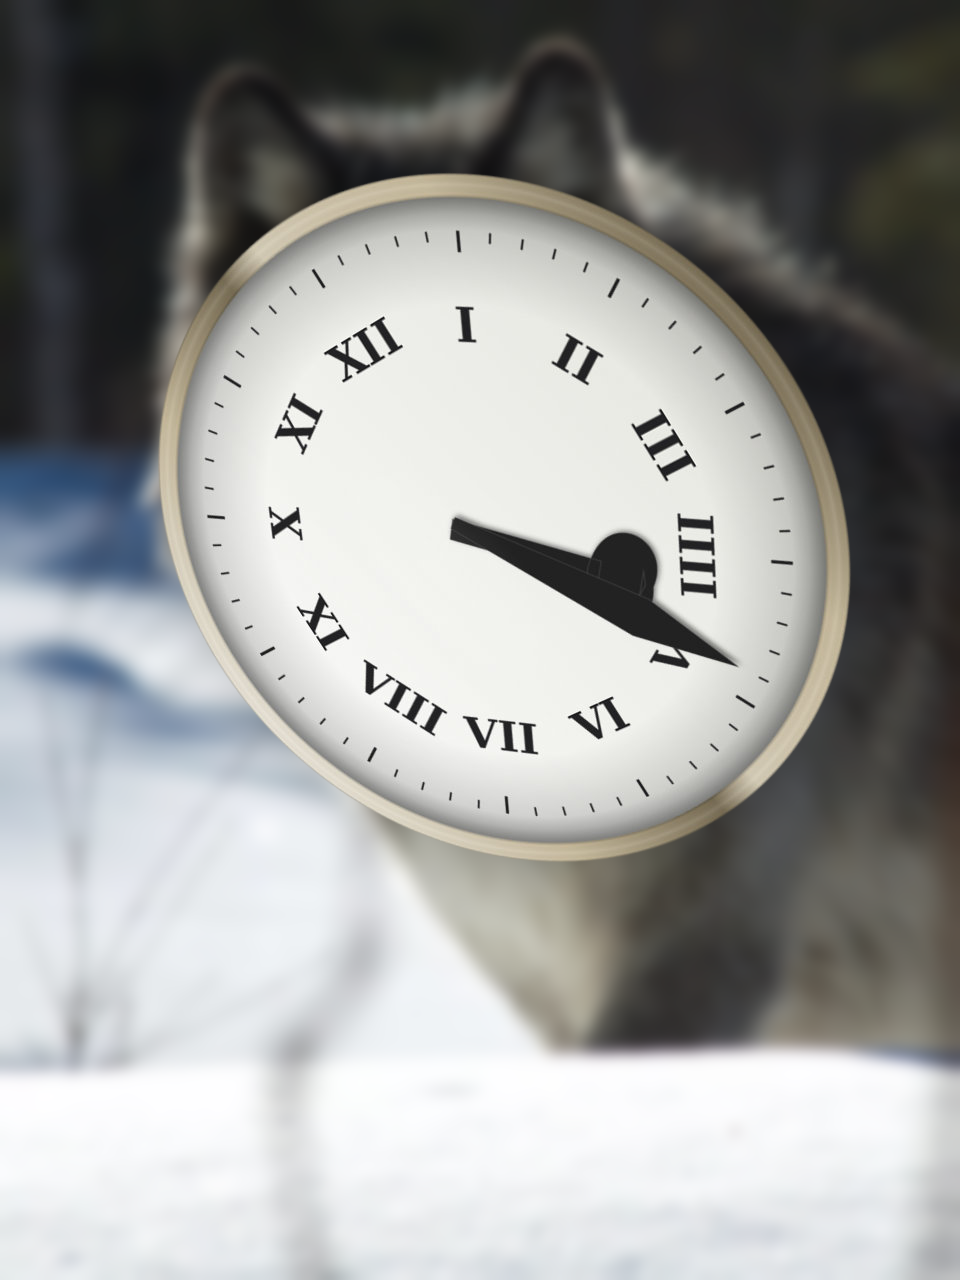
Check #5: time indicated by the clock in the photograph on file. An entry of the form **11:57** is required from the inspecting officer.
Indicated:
**4:24**
